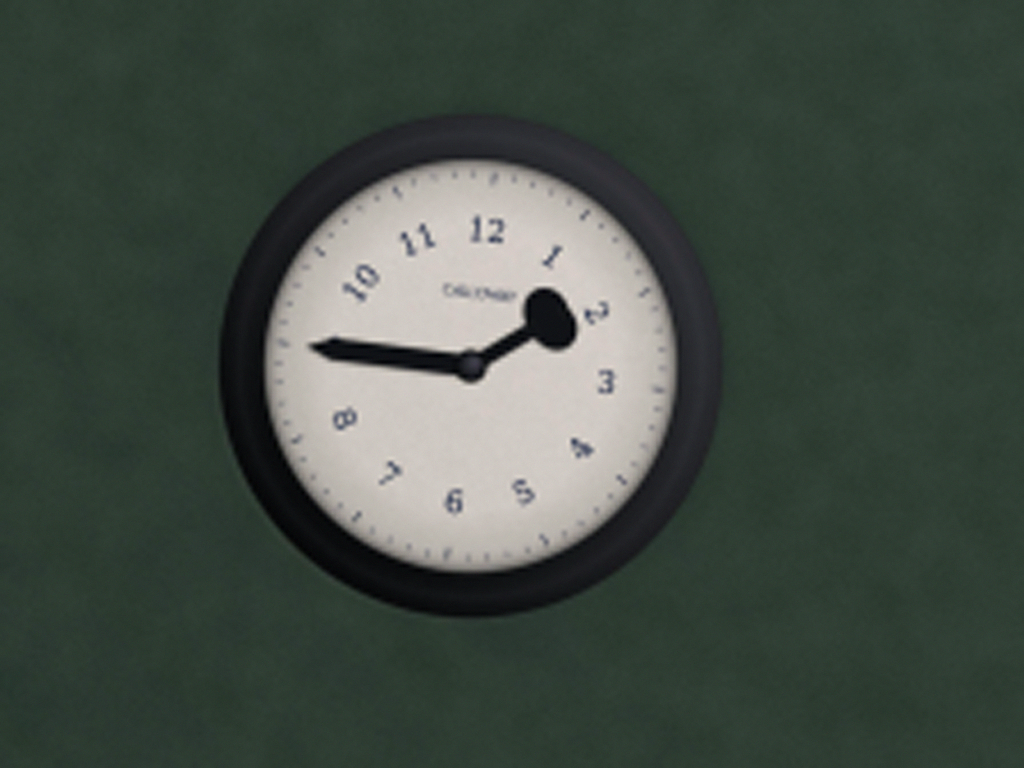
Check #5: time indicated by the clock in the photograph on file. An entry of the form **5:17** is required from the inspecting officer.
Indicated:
**1:45**
